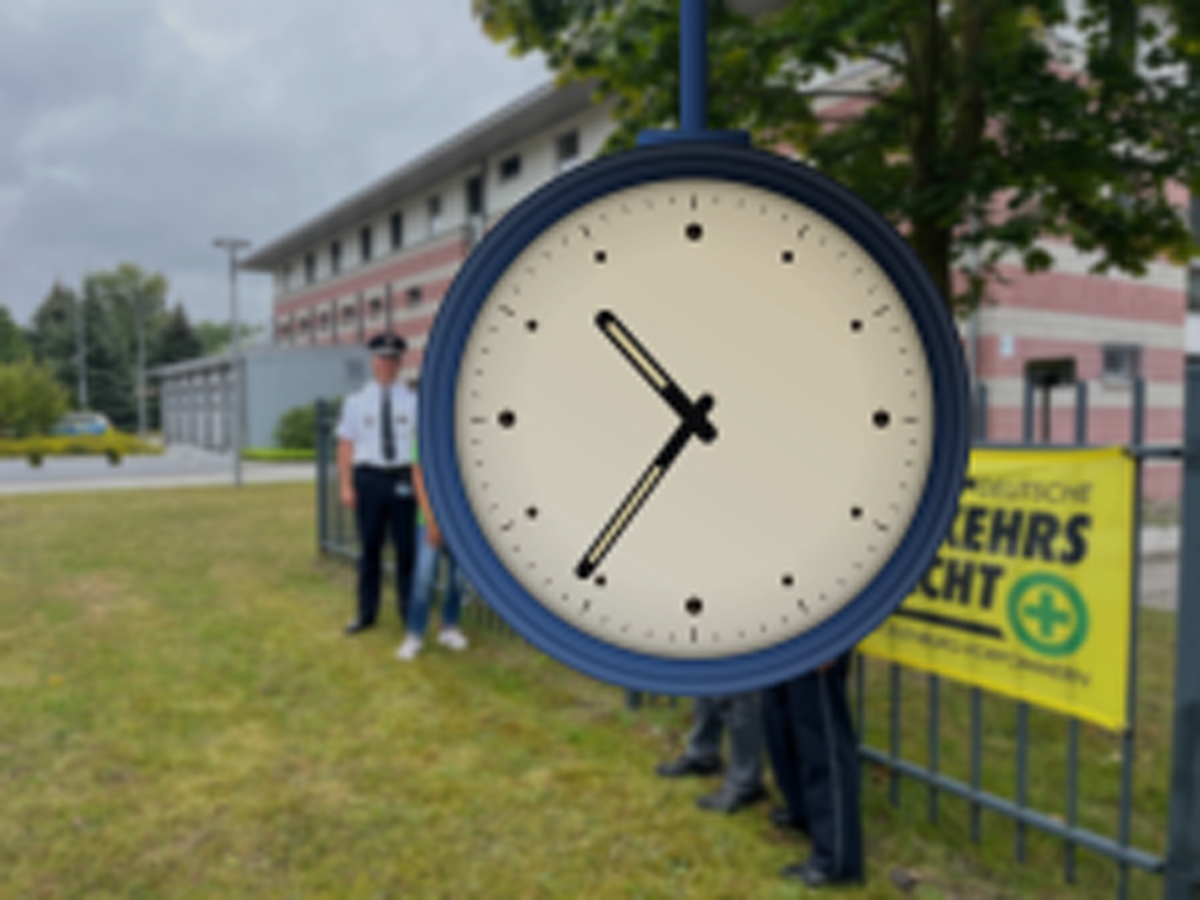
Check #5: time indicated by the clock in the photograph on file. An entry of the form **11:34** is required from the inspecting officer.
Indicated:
**10:36**
